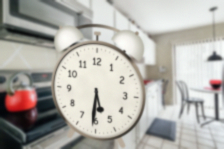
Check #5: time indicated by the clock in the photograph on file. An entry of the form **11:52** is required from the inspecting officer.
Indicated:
**5:31**
